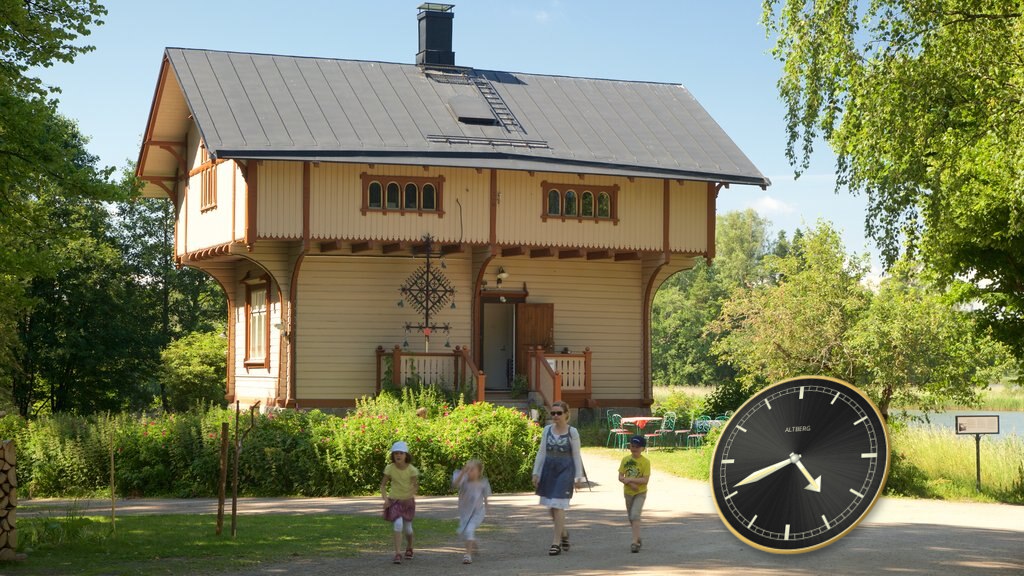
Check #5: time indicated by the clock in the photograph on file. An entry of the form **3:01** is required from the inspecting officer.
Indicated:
**4:41**
